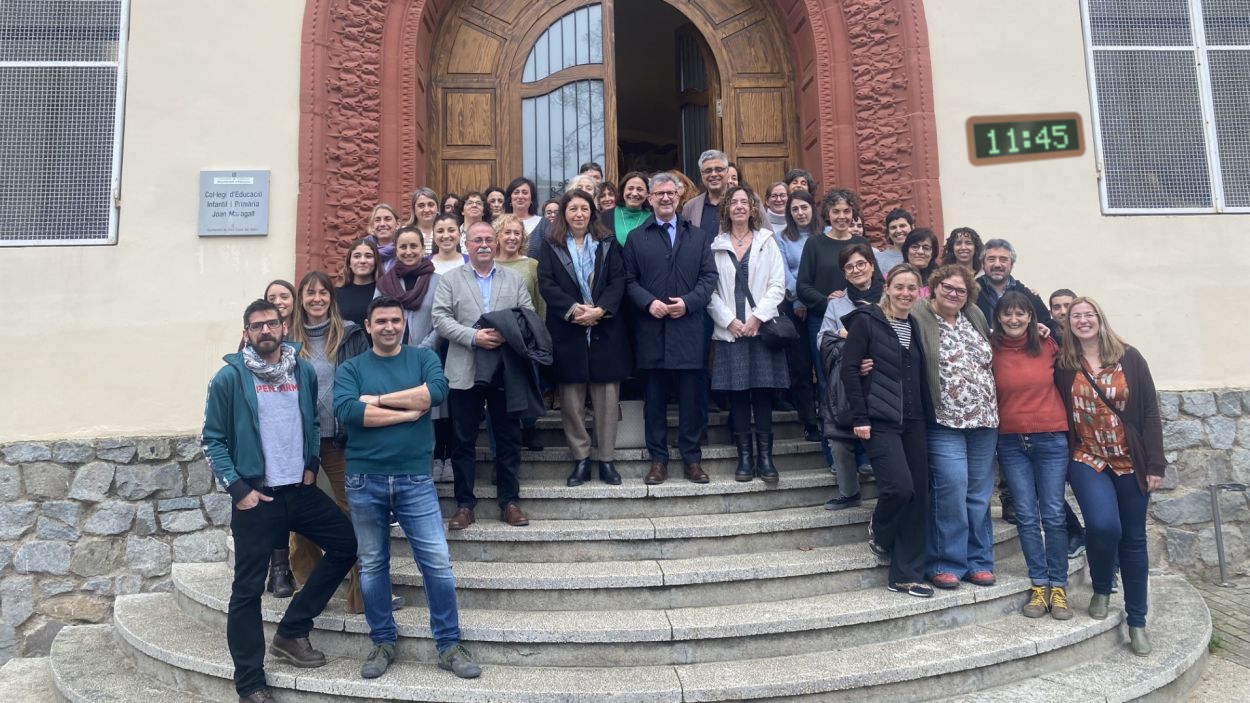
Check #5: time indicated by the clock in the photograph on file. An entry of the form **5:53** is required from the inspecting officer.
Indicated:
**11:45**
